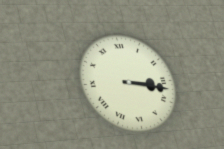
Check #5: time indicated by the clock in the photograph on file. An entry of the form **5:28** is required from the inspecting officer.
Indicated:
**3:17**
